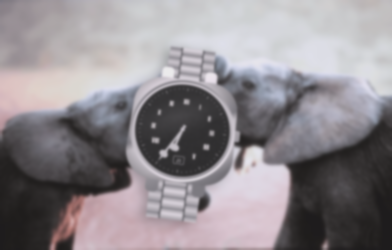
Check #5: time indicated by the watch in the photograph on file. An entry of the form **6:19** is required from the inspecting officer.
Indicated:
**6:35**
